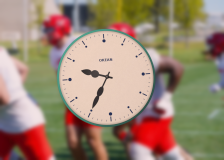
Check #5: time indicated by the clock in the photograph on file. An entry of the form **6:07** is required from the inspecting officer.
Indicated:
**9:35**
